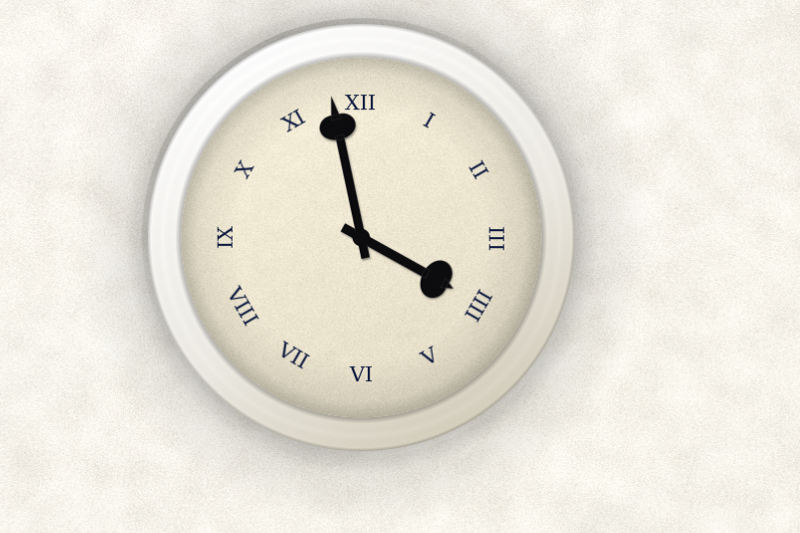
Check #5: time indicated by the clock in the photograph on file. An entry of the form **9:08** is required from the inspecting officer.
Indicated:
**3:58**
